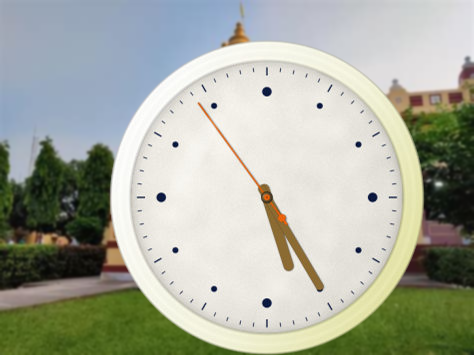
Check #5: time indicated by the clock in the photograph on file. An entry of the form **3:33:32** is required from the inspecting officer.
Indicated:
**5:24:54**
